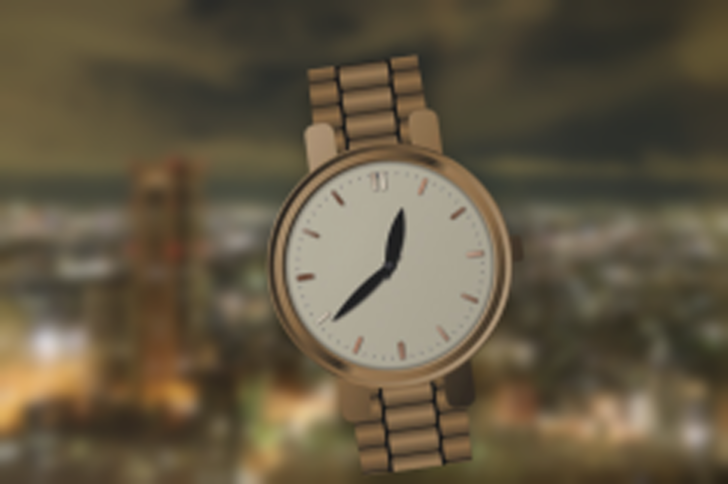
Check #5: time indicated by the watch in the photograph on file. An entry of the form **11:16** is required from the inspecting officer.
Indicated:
**12:39**
